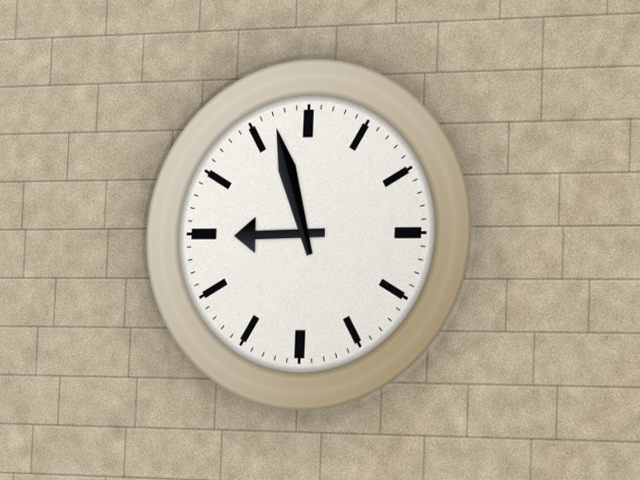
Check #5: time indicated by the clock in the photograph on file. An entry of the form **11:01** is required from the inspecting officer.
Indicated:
**8:57**
